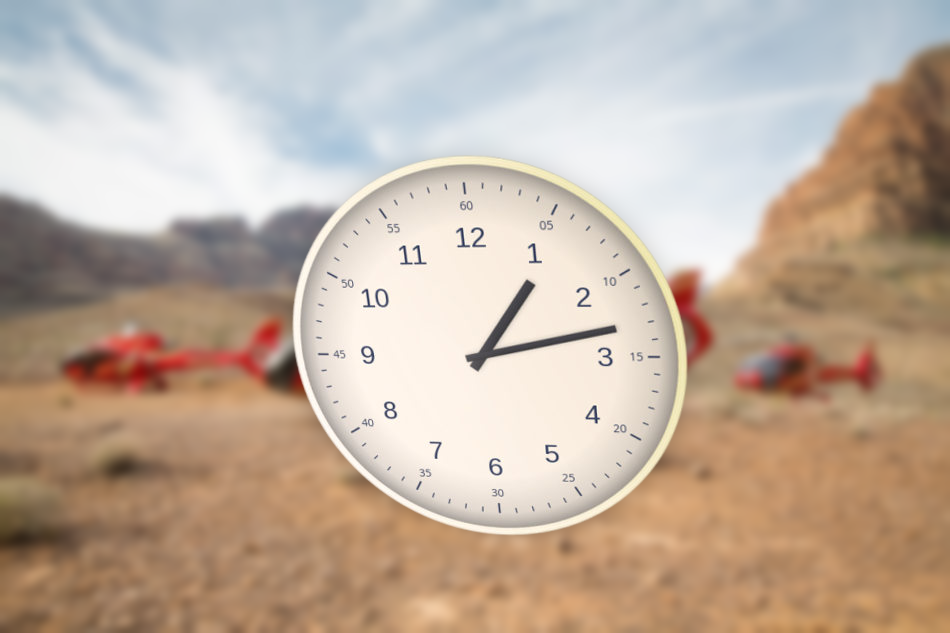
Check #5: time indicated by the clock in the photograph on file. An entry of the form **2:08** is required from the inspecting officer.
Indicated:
**1:13**
